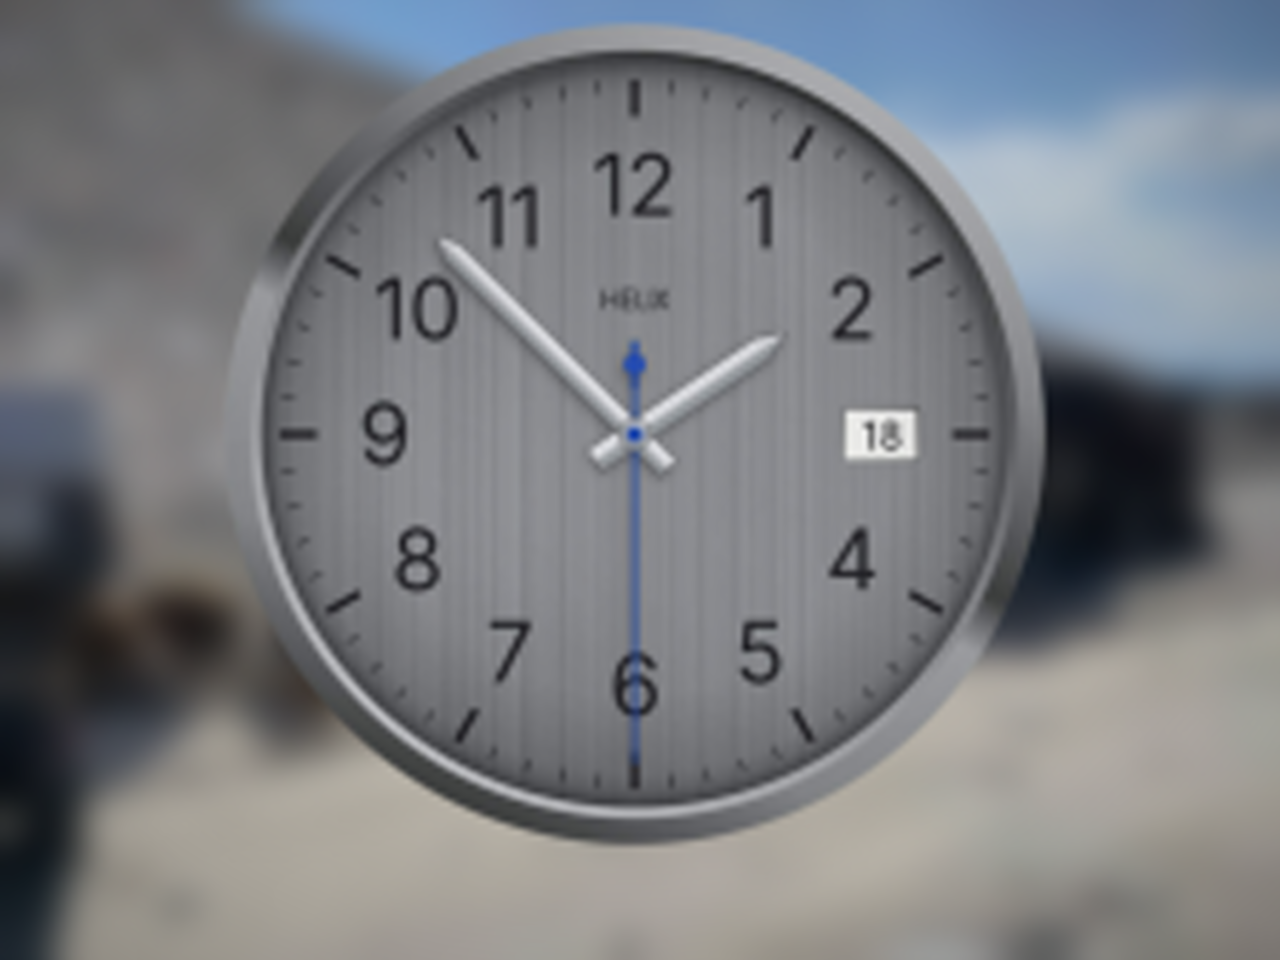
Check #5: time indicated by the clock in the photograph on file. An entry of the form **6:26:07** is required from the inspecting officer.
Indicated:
**1:52:30**
